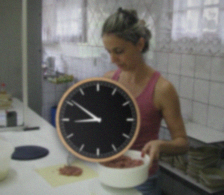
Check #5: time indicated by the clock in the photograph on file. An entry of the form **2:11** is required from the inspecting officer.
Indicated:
**8:51**
